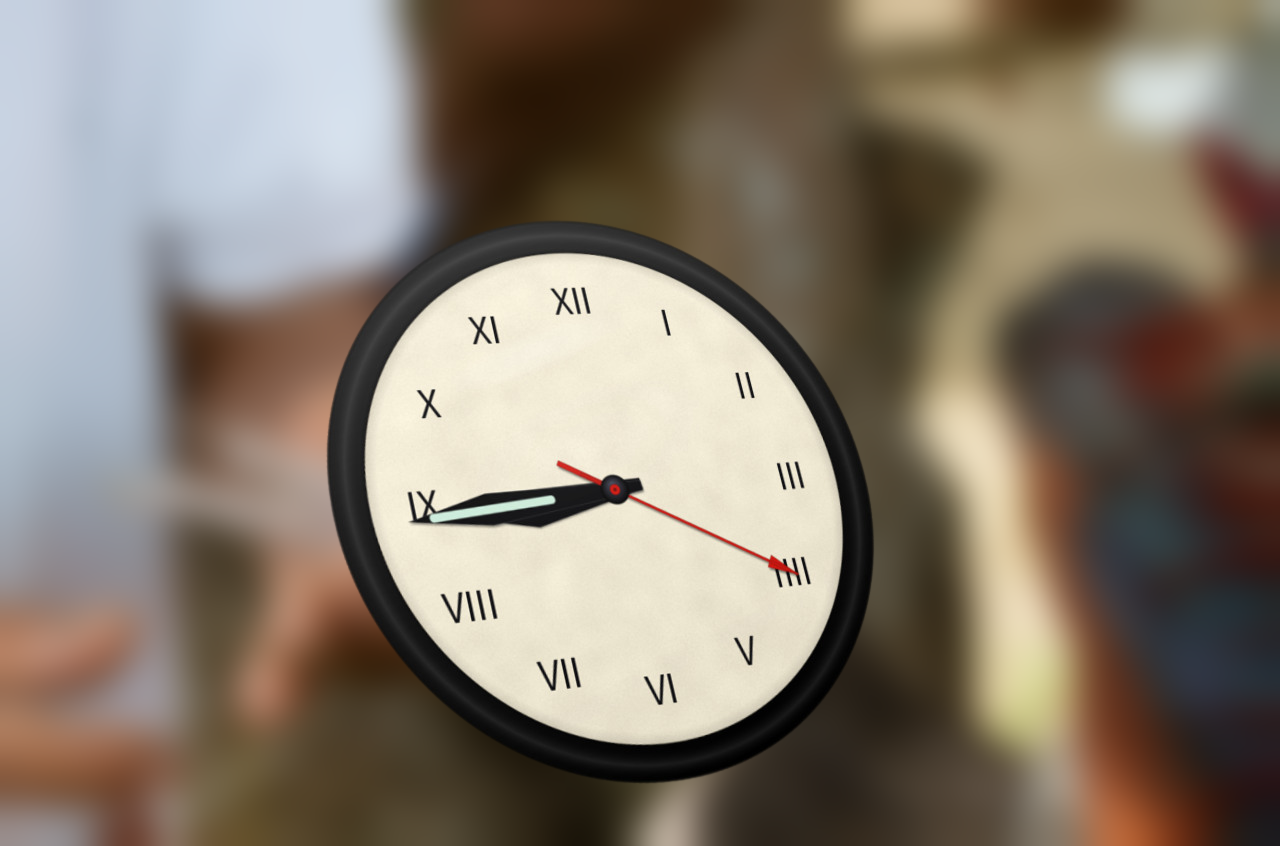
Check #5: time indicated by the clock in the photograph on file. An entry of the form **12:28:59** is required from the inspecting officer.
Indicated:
**8:44:20**
